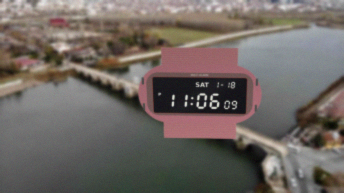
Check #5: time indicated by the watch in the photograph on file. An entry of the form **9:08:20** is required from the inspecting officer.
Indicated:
**11:06:09**
